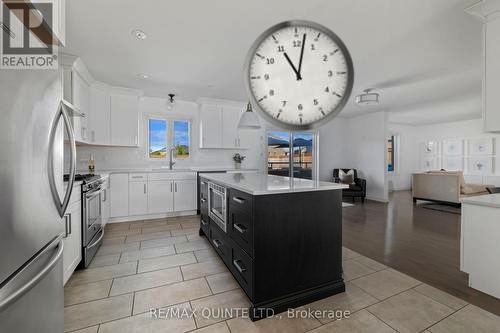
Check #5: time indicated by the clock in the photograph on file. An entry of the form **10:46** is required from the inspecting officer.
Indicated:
**11:02**
